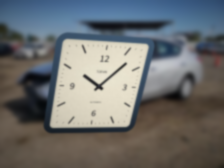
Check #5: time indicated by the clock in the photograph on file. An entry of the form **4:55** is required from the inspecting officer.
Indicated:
**10:07**
